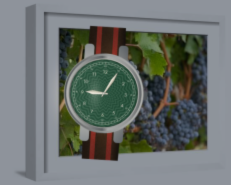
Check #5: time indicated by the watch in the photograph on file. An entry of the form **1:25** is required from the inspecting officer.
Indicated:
**9:05**
